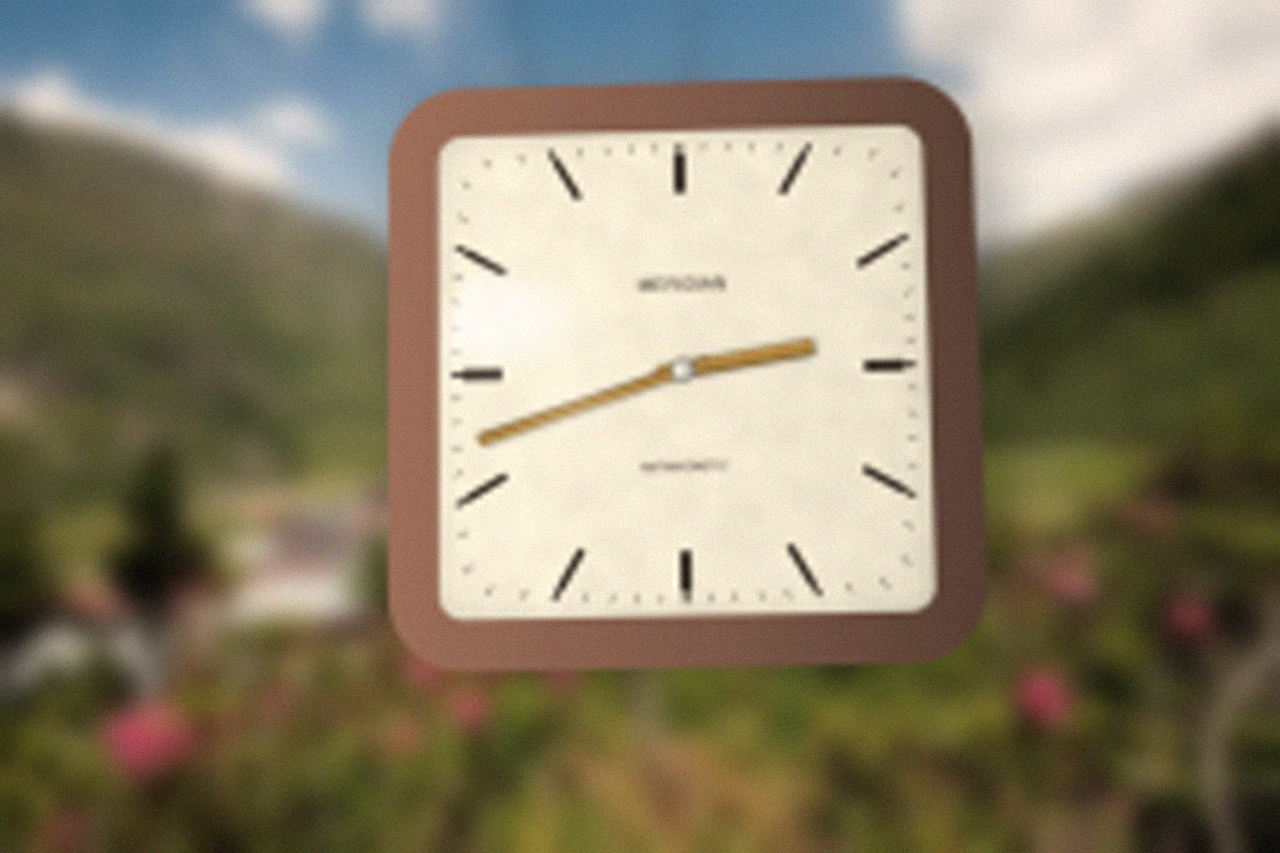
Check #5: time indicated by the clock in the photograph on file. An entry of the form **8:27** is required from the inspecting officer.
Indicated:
**2:42**
